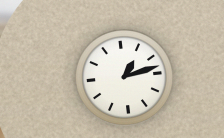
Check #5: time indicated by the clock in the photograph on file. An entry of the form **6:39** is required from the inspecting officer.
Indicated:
**1:13**
